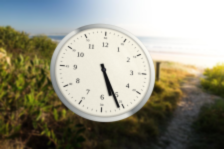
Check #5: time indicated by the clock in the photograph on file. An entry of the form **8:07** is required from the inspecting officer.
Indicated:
**5:26**
